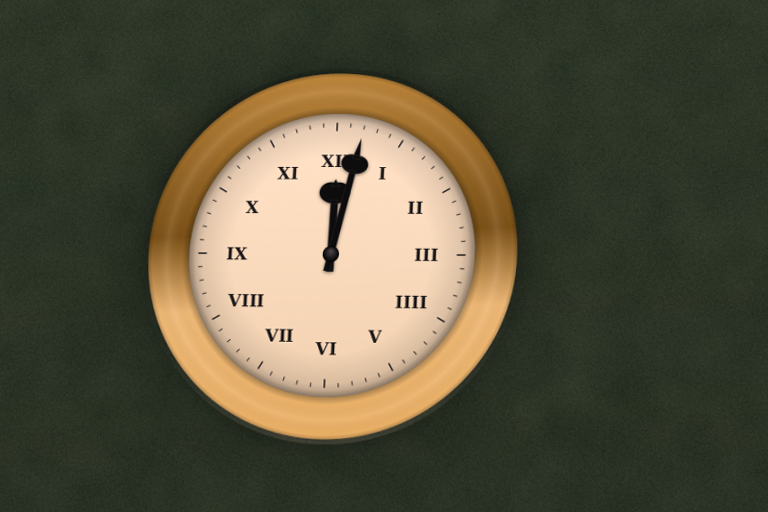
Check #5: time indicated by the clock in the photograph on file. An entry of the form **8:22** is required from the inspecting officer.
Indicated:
**12:02**
